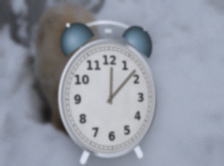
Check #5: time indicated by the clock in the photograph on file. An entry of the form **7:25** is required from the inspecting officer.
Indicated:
**12:08**
